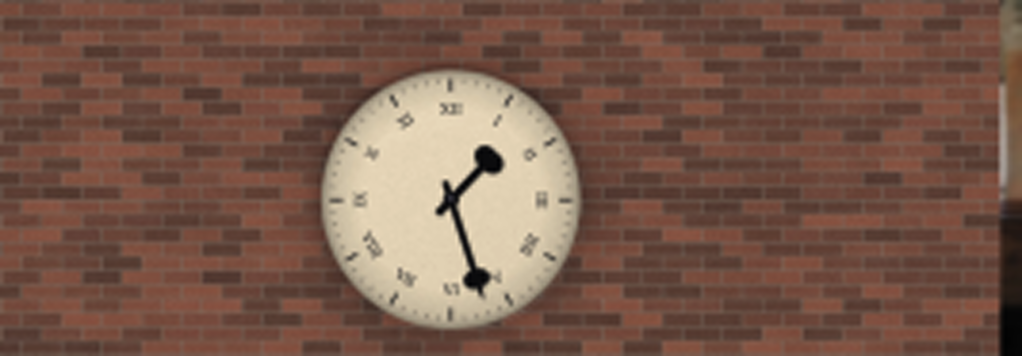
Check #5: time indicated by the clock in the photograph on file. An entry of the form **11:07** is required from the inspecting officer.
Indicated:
**1:27**
